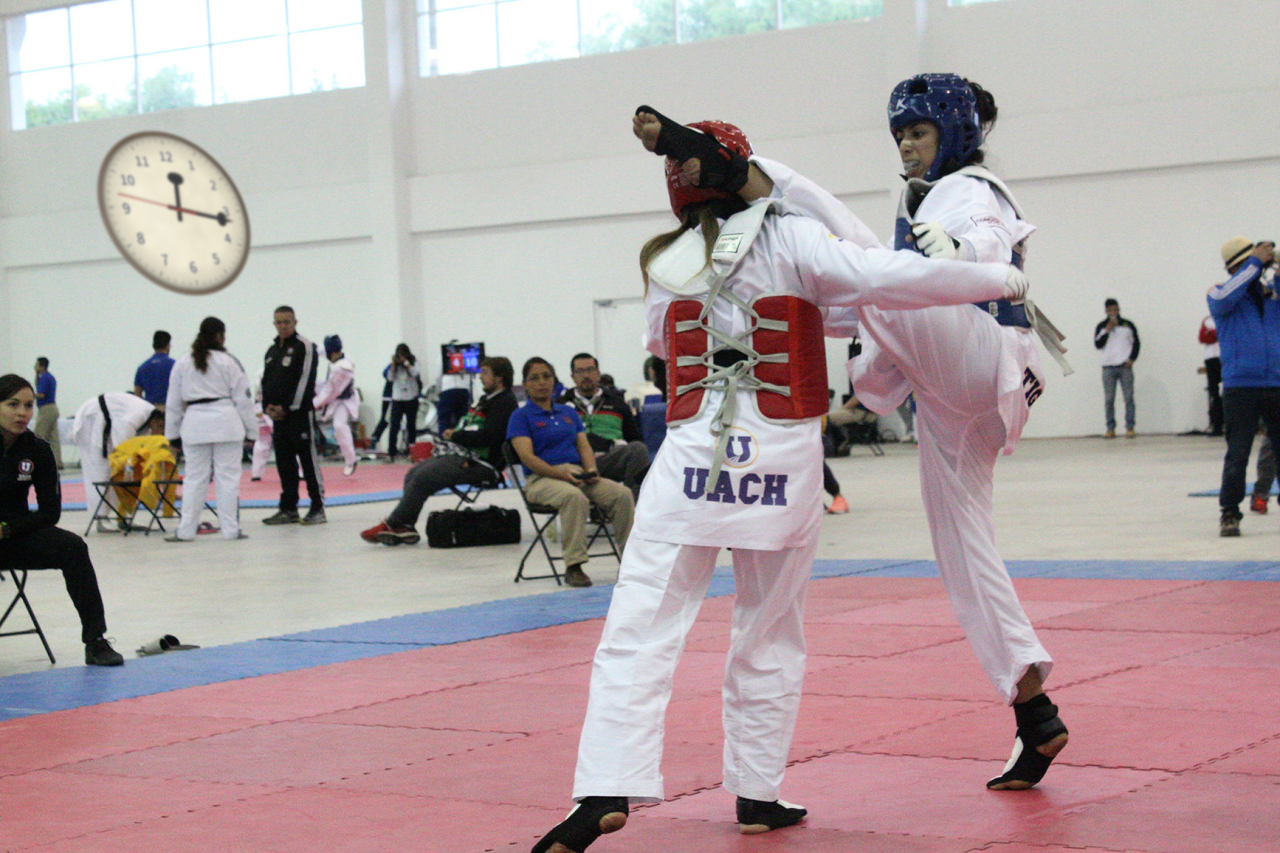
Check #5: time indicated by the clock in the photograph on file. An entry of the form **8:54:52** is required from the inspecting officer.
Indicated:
**12:16:47**
